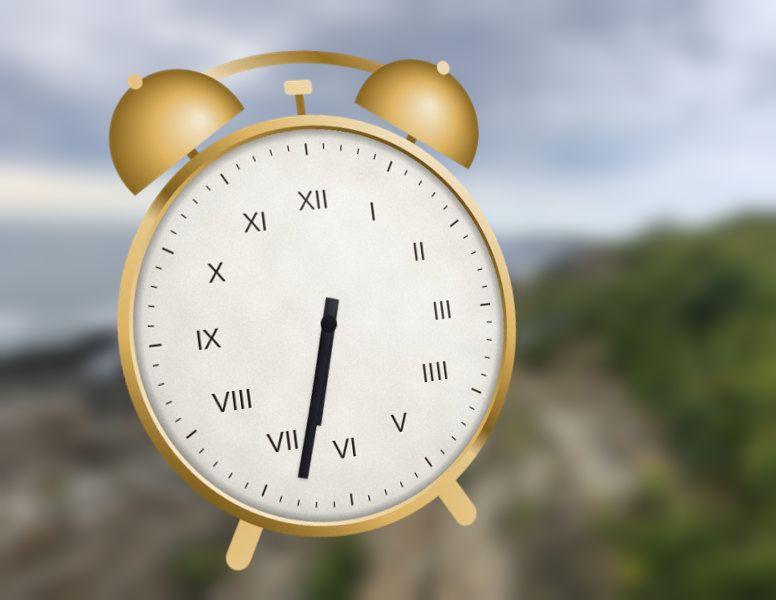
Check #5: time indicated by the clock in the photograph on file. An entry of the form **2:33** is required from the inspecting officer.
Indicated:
**6:33**
